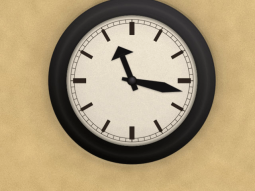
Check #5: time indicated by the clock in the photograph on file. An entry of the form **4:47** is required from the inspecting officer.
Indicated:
**11:17**
